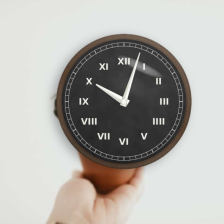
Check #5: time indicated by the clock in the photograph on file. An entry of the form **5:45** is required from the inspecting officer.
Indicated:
**10:03**
